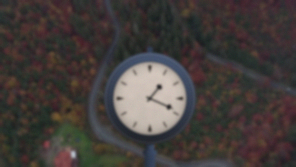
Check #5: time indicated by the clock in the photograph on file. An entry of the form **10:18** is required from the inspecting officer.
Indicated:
**1:19**
